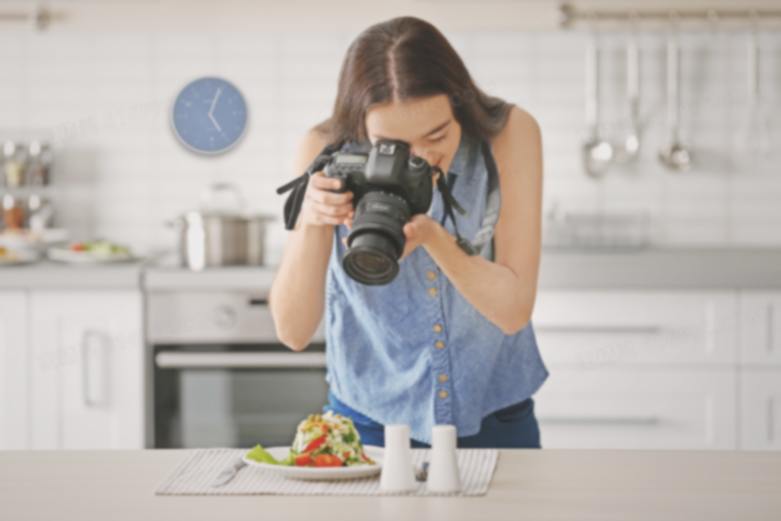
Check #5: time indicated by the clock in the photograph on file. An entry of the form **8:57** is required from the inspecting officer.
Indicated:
**5:04**
